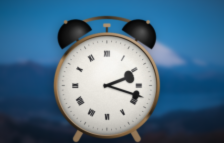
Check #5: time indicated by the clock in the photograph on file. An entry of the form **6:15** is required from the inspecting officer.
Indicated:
**2:18**
